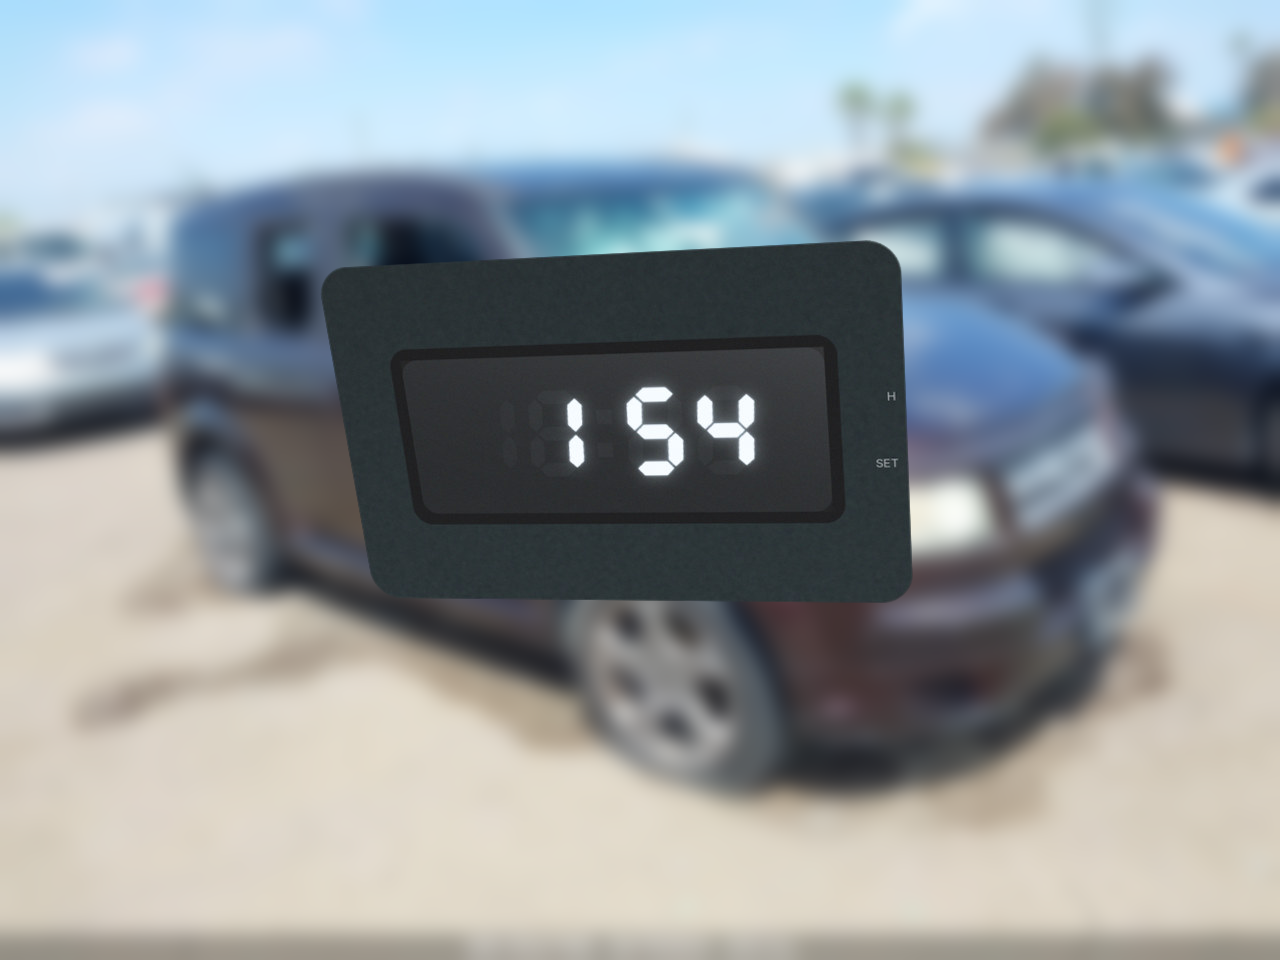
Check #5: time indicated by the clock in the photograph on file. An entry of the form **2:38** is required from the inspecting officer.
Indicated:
**1:54**
